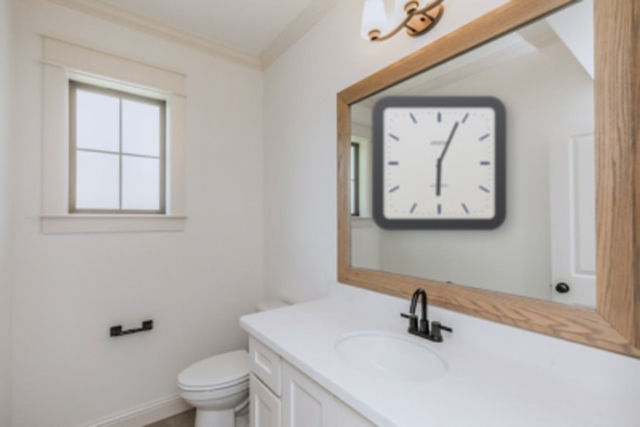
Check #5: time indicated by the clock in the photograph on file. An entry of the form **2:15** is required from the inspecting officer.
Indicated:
**6:04**
